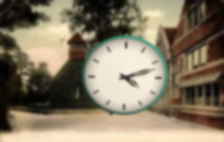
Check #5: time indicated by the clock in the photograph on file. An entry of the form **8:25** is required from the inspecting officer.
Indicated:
**4:12**
